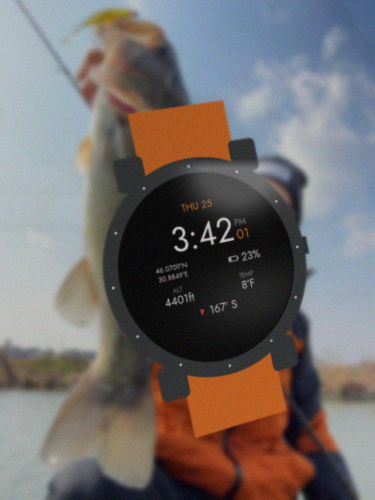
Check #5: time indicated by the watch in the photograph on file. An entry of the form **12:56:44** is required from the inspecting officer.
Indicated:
**3:42:01**
